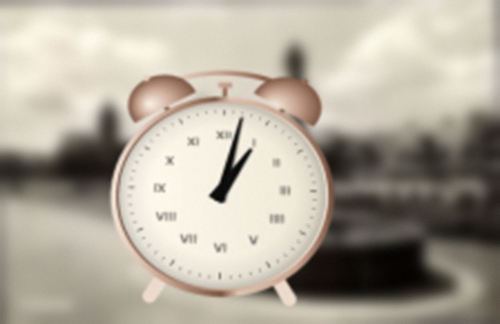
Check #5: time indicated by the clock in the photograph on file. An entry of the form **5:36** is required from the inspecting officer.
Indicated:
**1:02**
